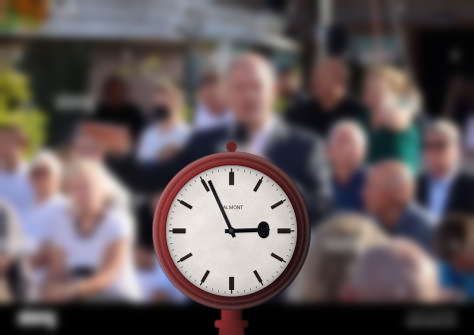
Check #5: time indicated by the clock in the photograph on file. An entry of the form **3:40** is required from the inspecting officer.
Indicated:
**2:56**
